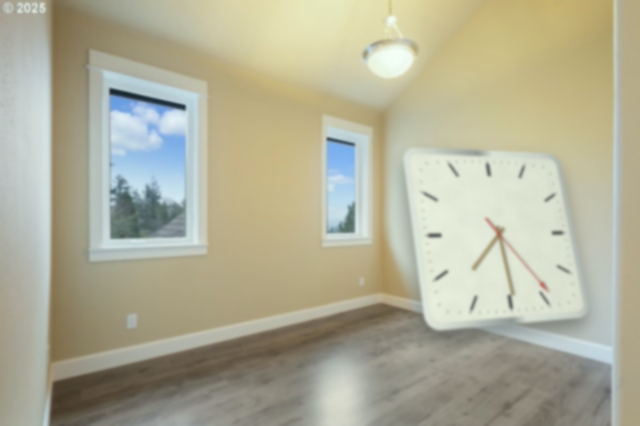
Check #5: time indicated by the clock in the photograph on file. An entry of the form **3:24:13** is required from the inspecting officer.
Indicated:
**7:29:24**
